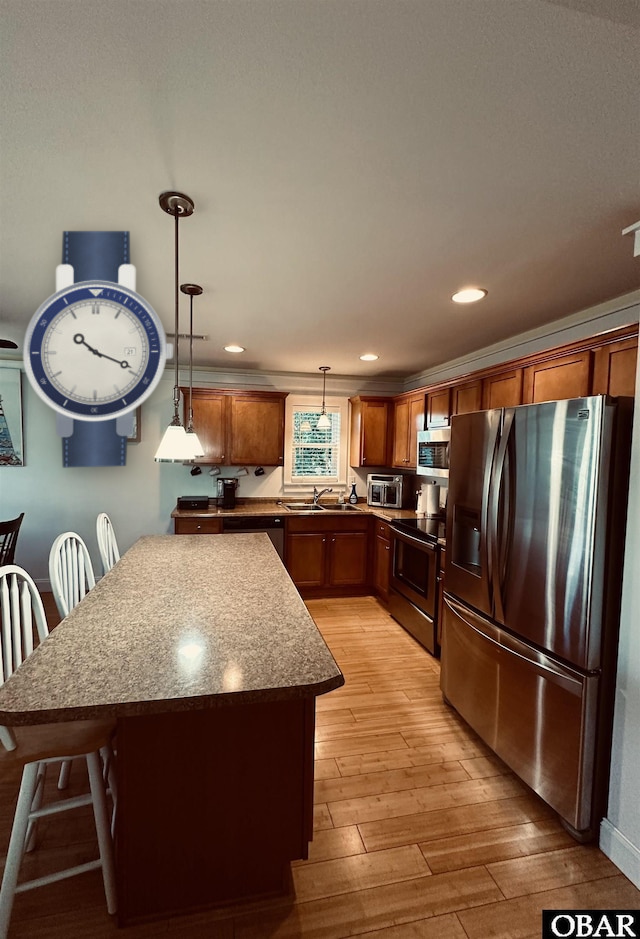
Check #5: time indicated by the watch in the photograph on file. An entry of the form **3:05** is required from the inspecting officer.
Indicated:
**10:19**
